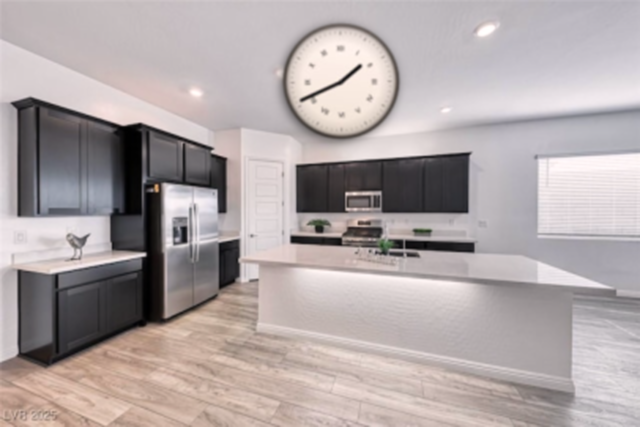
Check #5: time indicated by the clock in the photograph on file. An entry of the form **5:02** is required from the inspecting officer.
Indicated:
**1:41**
